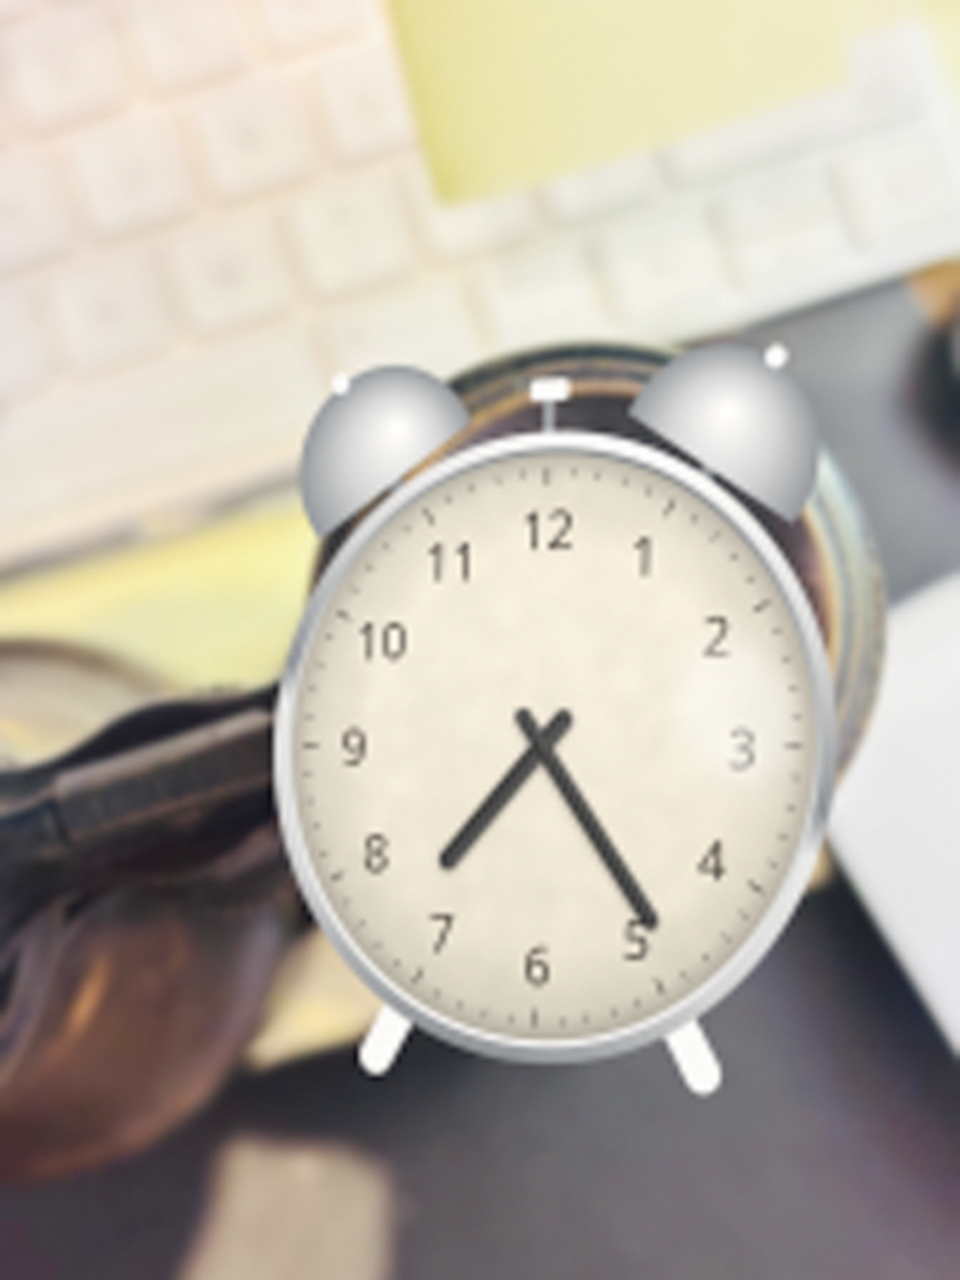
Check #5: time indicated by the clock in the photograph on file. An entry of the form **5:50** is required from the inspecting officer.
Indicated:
**7:24**
